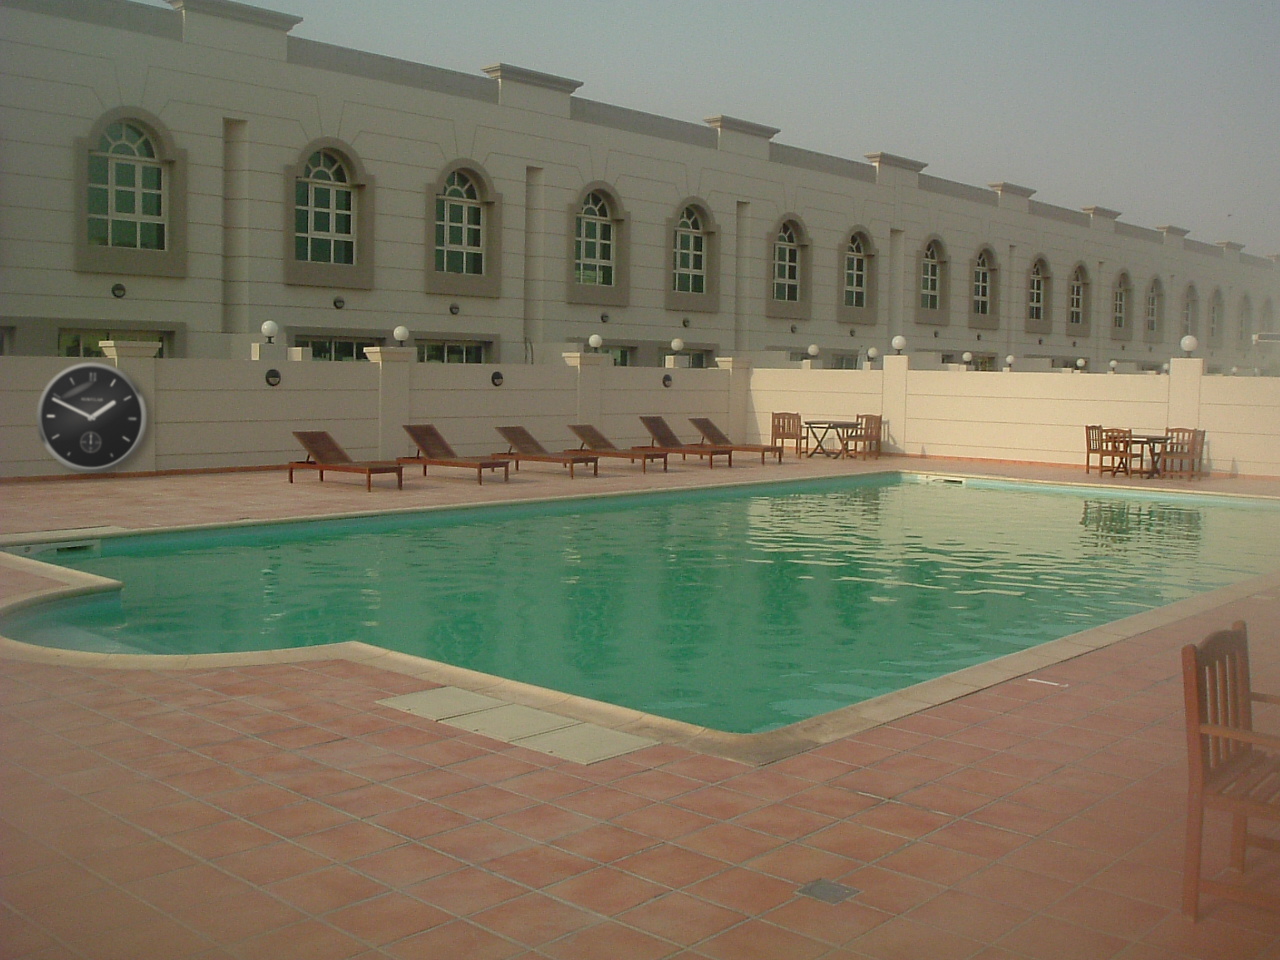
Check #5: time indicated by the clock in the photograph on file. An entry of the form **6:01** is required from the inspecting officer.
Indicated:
**1:49**
